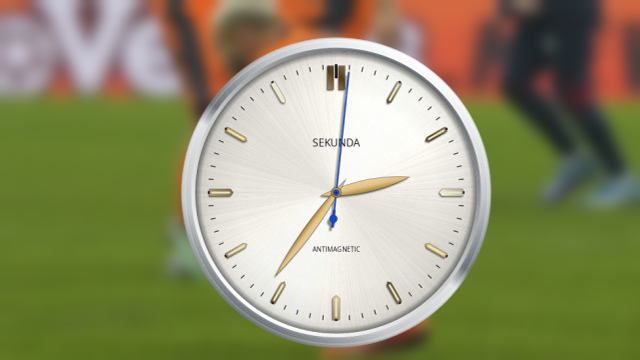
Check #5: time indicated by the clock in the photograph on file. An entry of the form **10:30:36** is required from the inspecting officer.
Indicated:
**2:36:01**
